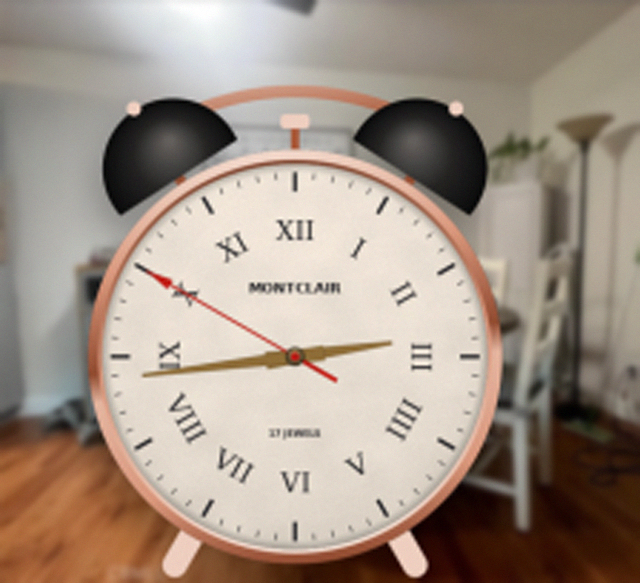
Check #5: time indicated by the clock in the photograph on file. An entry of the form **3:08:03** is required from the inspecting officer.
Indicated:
**2:43:50**
